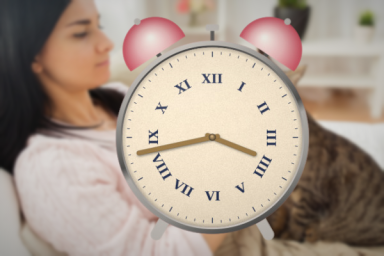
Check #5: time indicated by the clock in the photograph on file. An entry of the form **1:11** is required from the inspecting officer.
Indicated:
**3:43**
